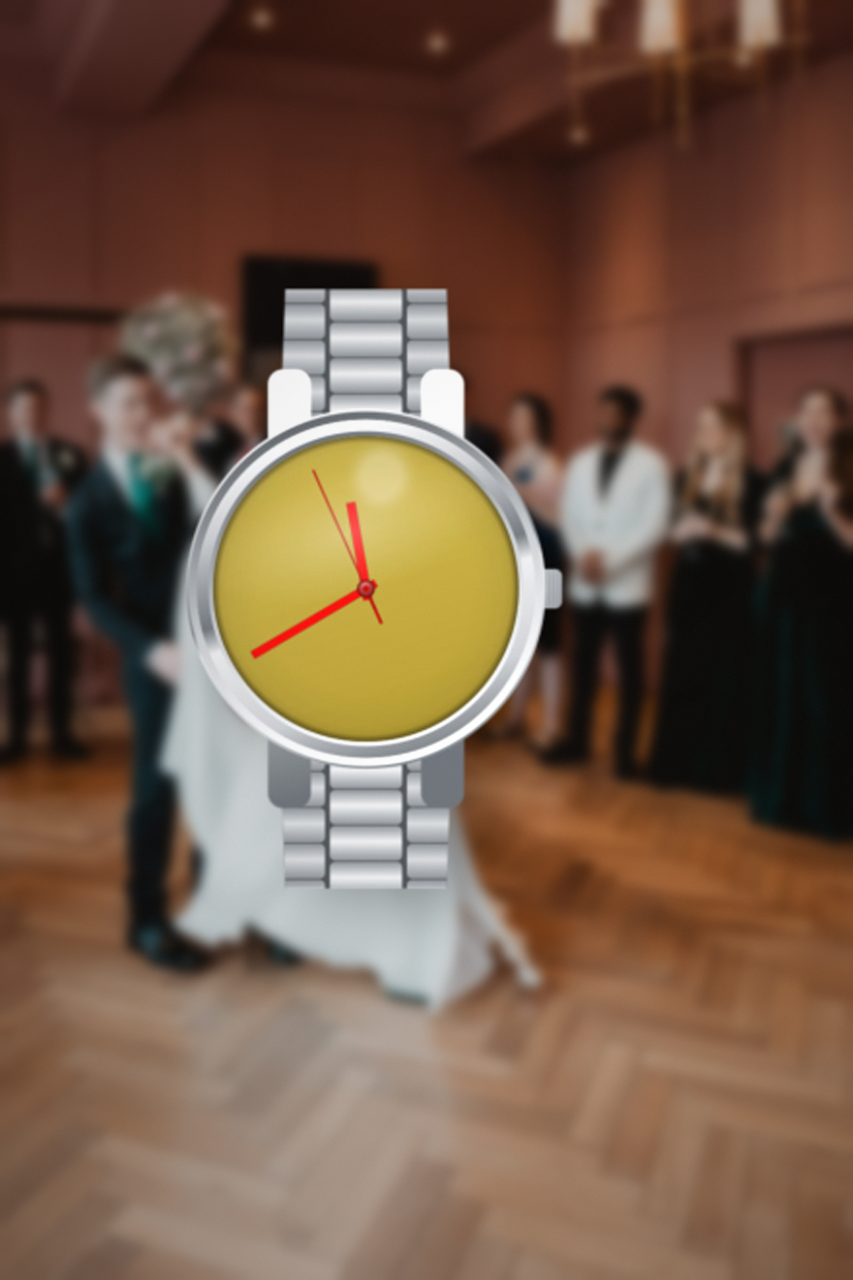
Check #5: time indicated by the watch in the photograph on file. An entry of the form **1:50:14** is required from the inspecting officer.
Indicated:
**11:39:56**
